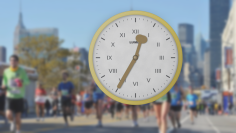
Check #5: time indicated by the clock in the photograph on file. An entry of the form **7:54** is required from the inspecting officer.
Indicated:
**12:35**
